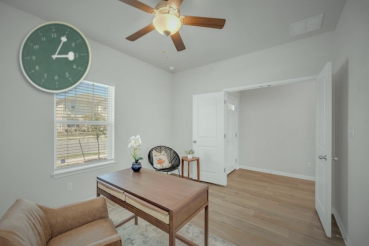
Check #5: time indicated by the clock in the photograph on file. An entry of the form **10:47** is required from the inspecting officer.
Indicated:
**3:05**
